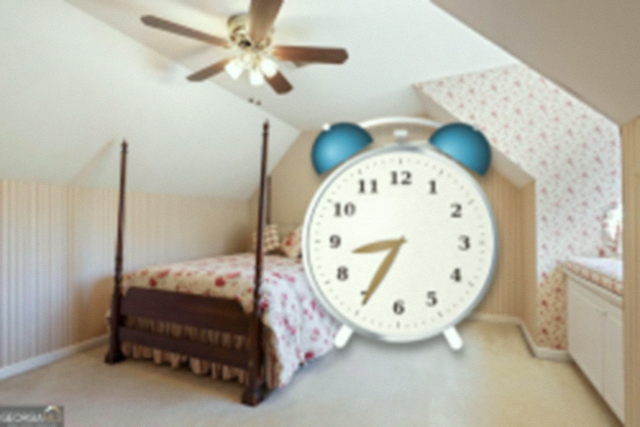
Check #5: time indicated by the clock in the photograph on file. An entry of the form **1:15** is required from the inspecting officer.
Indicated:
**8:35**
